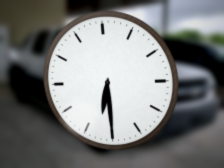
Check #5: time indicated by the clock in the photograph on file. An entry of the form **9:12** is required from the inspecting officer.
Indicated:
**6:30**
